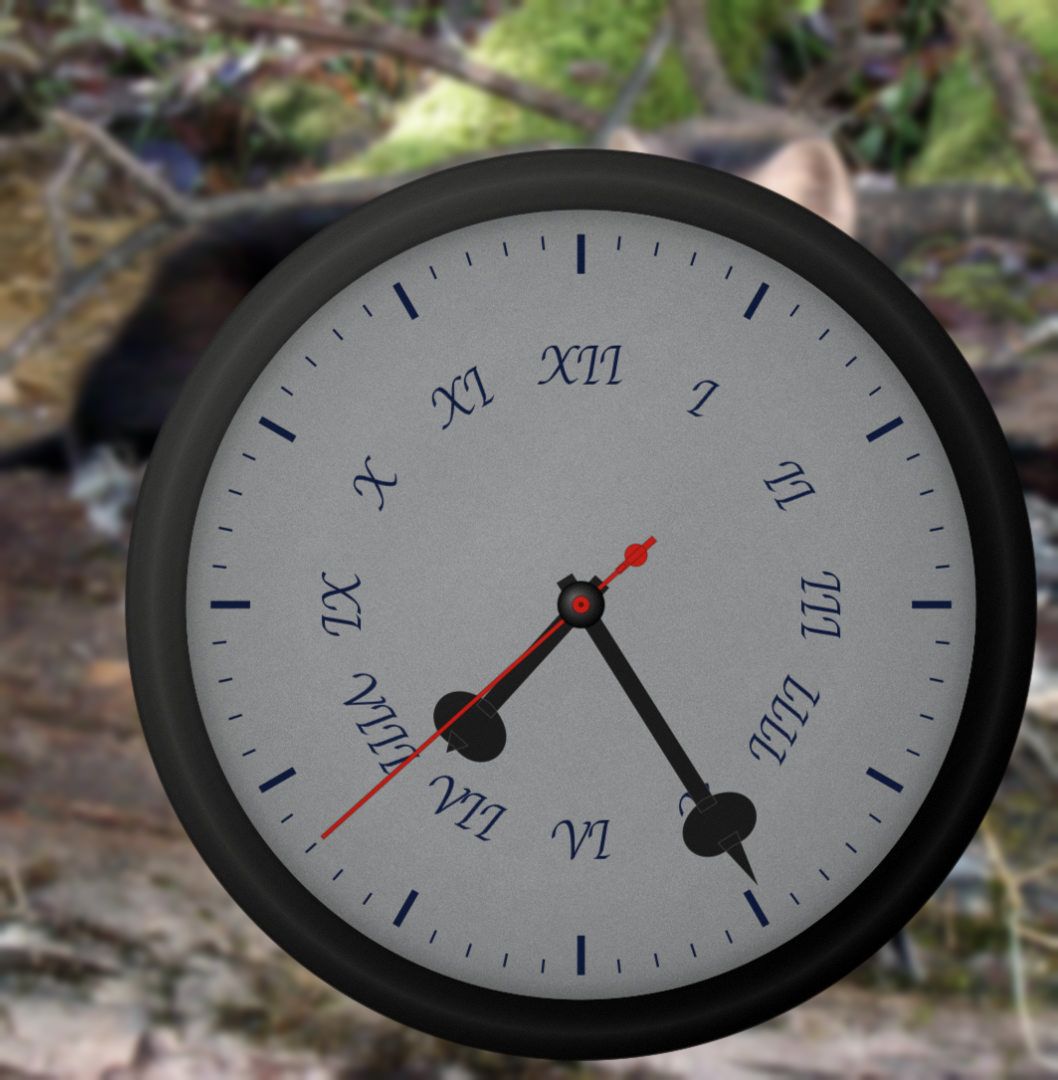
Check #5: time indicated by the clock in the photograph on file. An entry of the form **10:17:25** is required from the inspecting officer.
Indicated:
**7:24:38**
